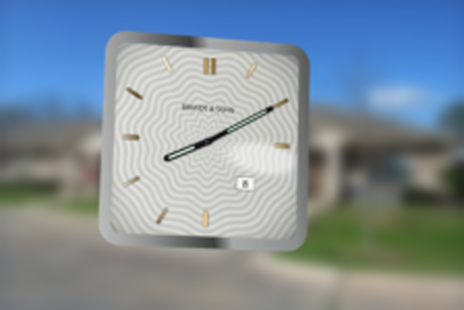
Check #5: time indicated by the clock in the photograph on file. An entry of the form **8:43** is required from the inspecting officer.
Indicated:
**8:10**
